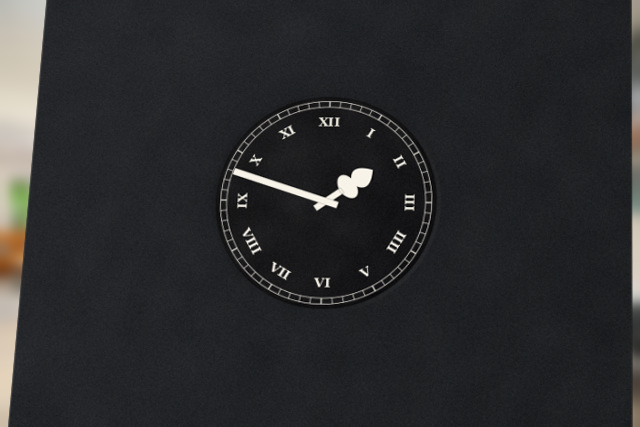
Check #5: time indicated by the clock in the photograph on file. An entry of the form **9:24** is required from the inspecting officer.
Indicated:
**1:48**
